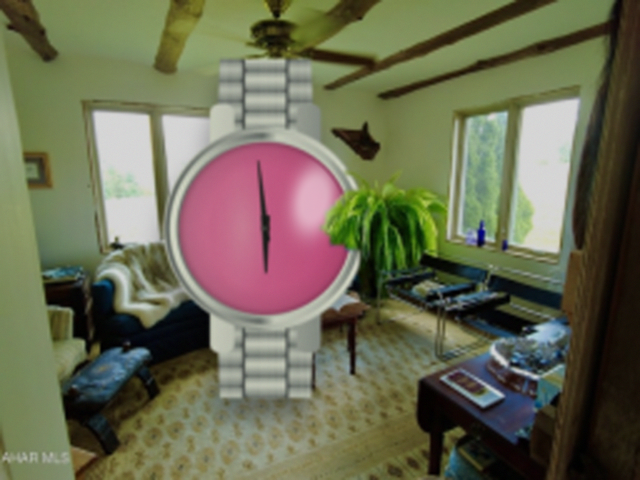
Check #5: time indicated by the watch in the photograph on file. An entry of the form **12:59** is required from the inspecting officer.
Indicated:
**5:59**
